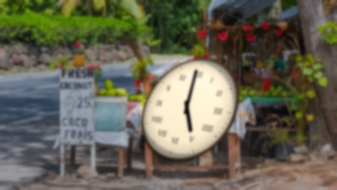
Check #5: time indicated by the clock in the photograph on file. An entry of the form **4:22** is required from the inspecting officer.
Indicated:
**4:59**
